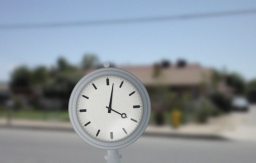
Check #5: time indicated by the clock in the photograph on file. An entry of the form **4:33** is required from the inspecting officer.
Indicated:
**4:02**
